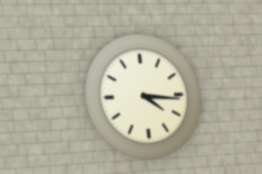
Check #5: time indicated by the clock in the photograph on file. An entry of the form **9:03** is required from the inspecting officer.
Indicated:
**4:16**
